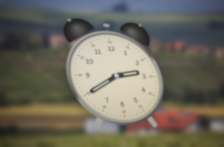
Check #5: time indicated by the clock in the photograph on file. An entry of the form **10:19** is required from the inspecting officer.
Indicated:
**2:40**
